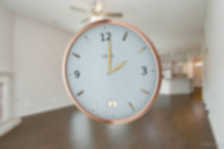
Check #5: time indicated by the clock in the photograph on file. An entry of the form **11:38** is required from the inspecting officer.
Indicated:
**2:01**
